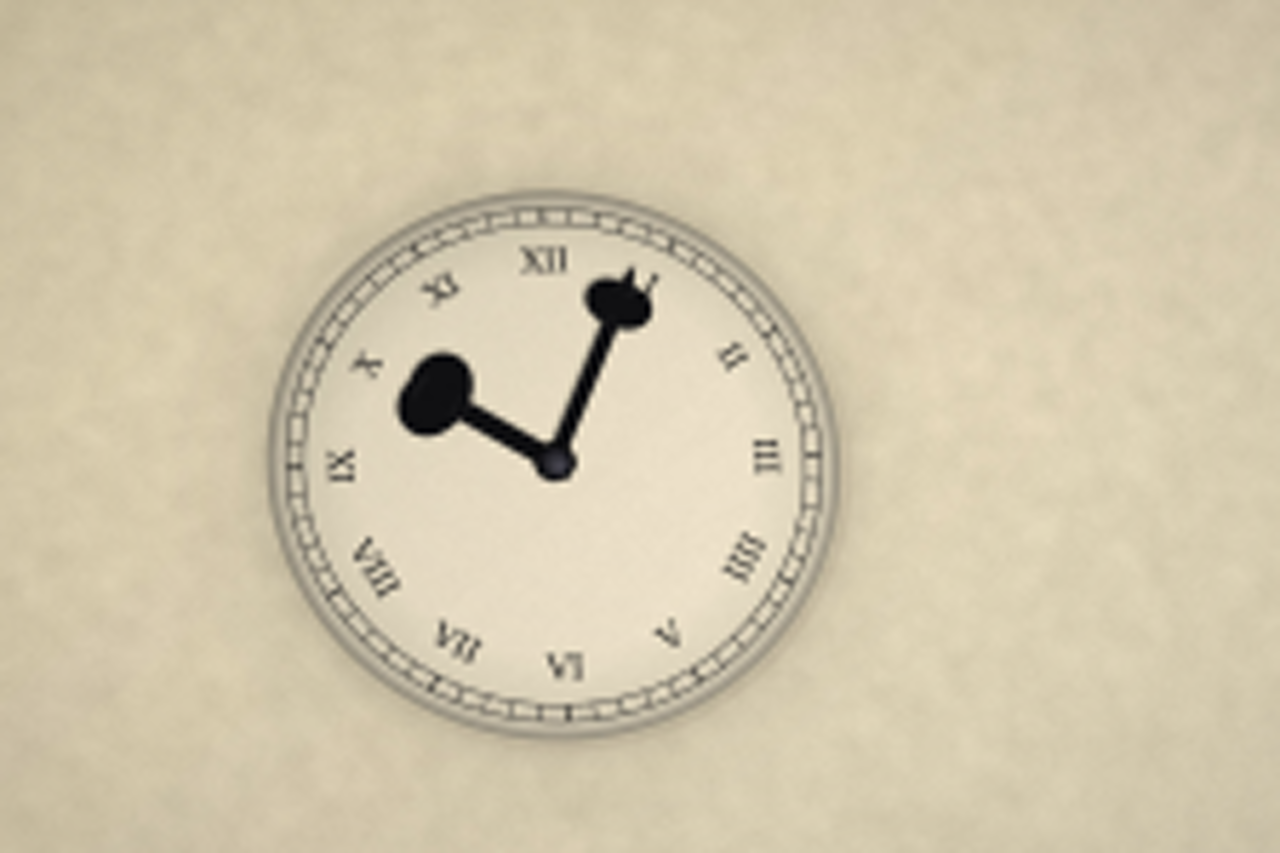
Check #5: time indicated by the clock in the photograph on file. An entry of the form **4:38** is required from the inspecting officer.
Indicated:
**10:04**
